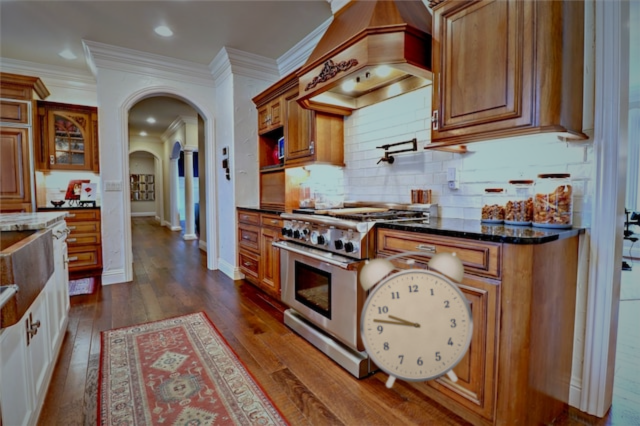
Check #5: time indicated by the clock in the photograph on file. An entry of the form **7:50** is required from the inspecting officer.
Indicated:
**9:47**
